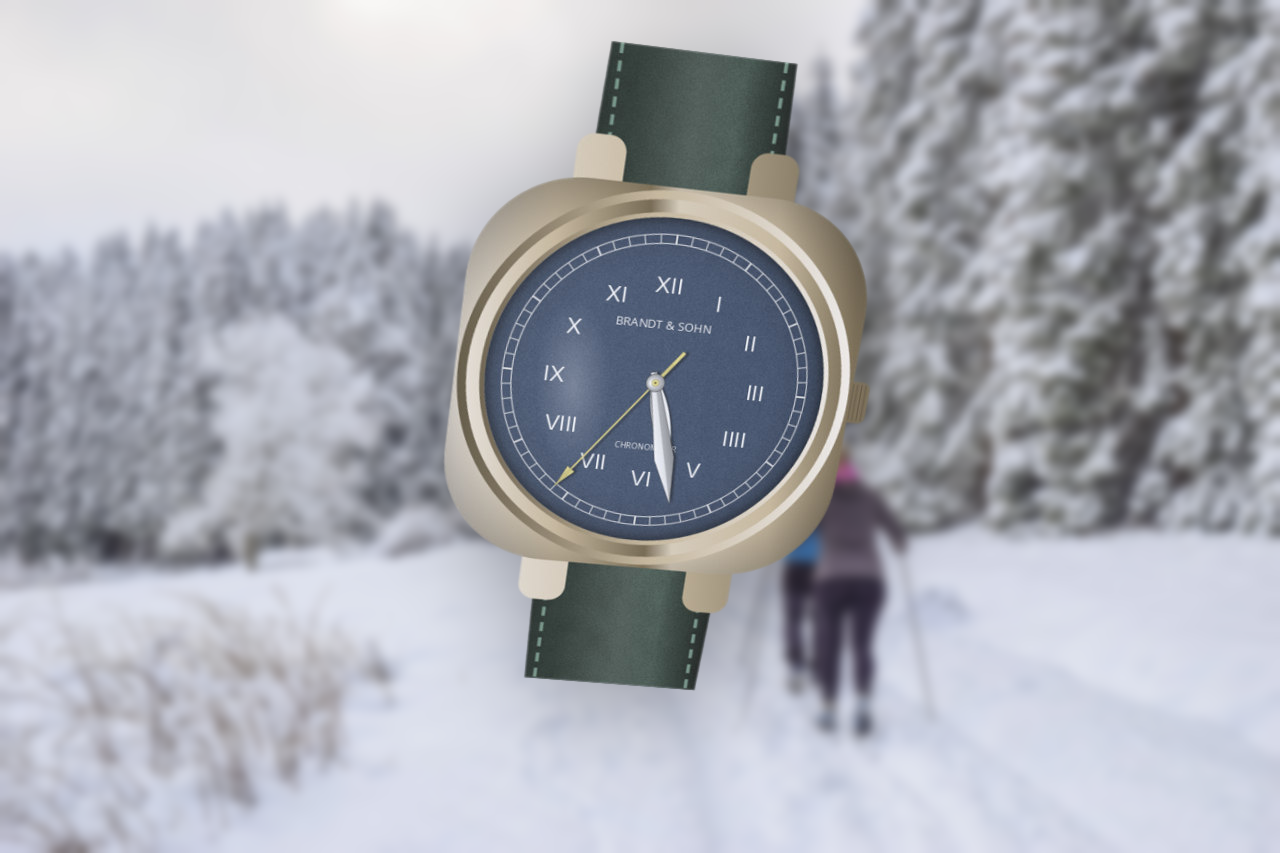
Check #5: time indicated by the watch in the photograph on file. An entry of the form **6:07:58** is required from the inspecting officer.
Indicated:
**5:27:36**
